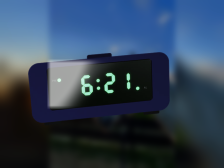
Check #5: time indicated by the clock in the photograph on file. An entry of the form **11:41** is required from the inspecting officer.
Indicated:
**6:21**
